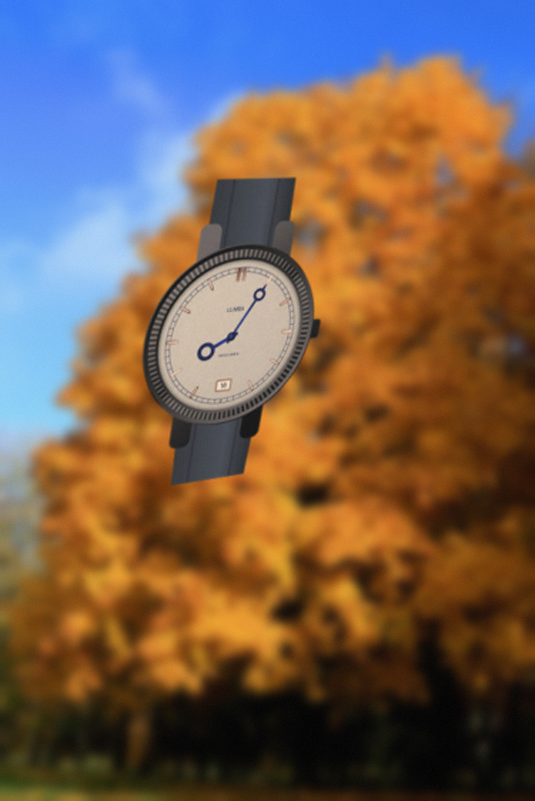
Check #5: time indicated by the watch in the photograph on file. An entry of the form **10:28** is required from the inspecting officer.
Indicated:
**8:05**
